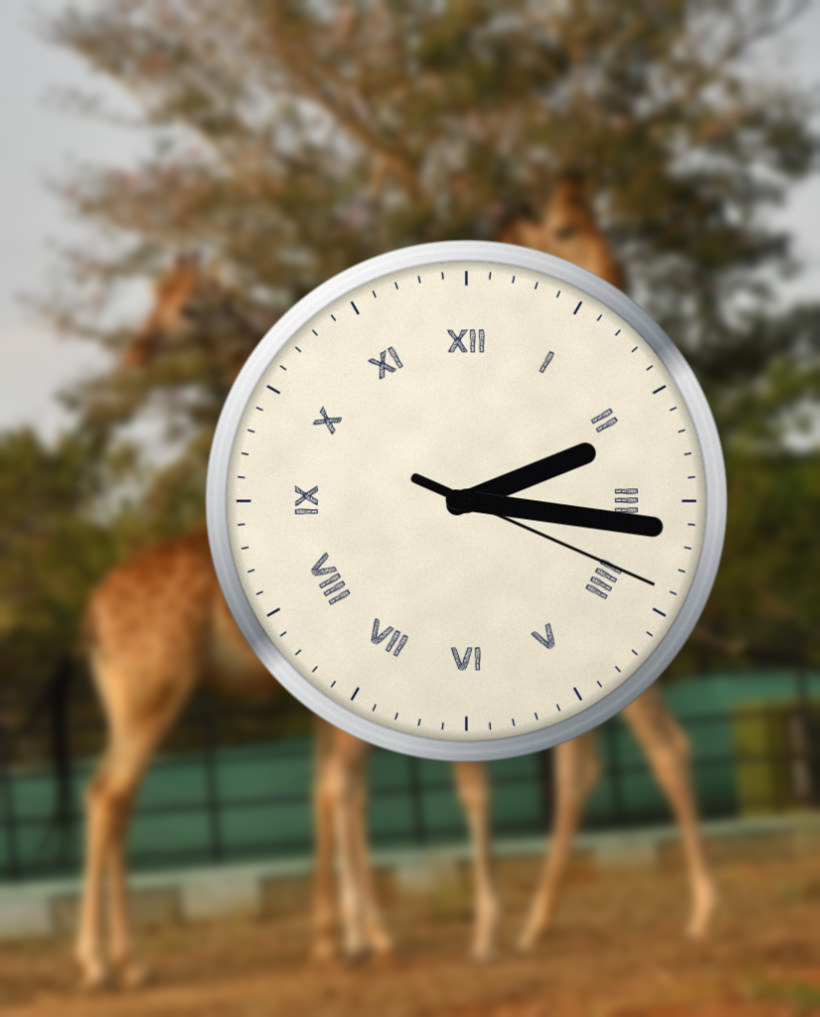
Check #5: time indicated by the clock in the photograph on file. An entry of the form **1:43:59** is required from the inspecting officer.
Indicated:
**2:16:19**
